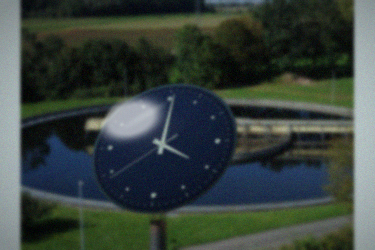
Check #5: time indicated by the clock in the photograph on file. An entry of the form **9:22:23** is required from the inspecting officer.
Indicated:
**4:00:39**
